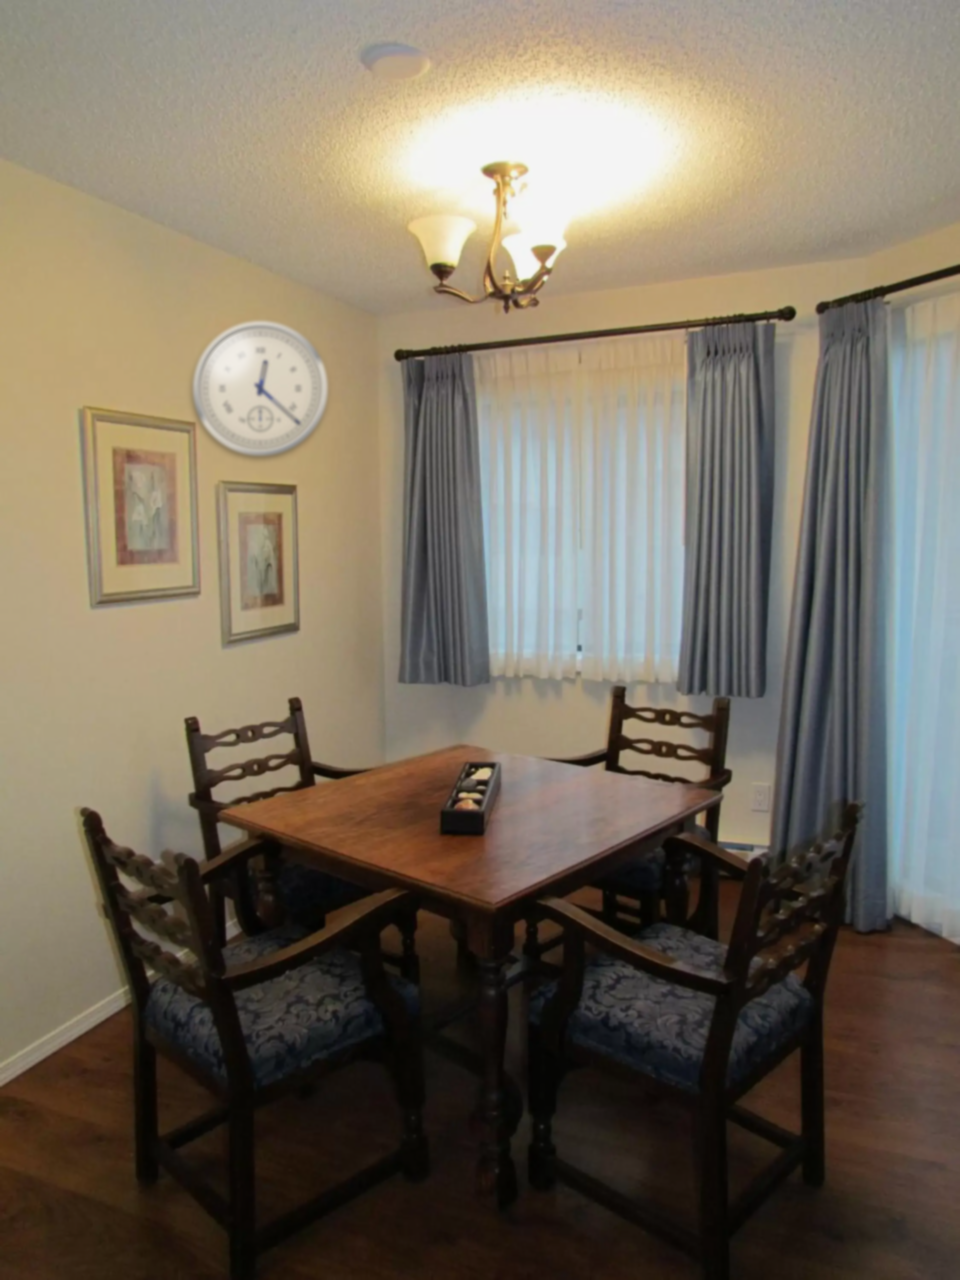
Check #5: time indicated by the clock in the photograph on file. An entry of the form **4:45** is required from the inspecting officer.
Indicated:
**12:22**
